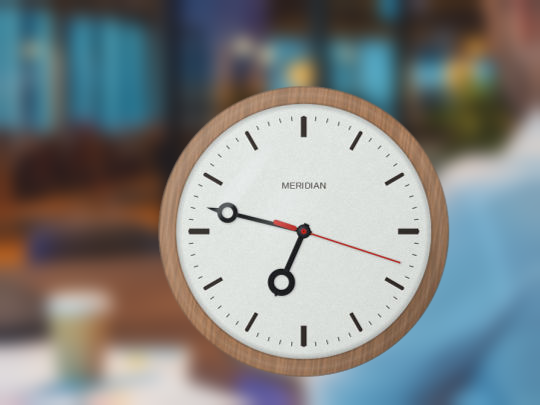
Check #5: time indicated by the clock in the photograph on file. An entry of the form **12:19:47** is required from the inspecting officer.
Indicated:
**6:47:18**
